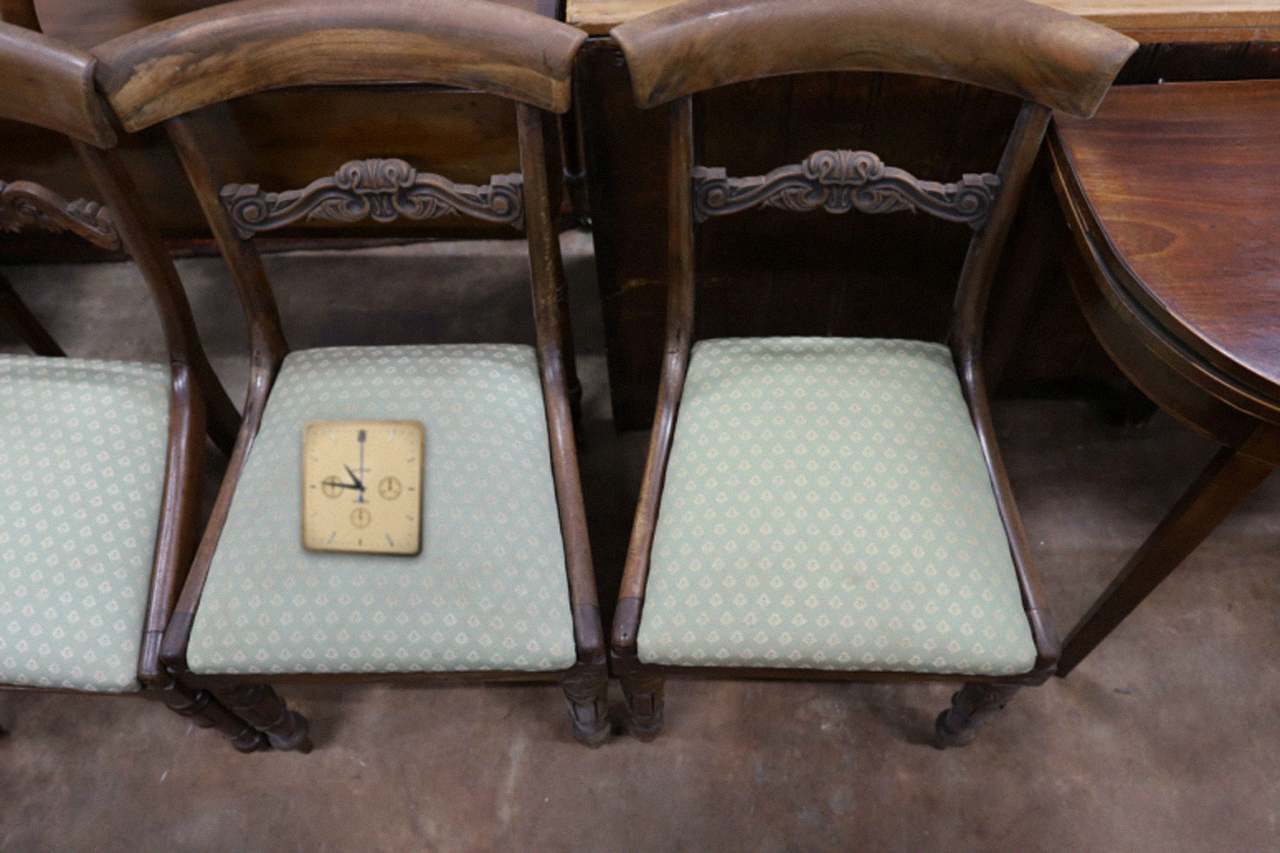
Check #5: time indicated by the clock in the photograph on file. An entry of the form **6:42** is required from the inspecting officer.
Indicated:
**10:46**
